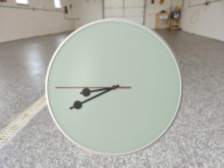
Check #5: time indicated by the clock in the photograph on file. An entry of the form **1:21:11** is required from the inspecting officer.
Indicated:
**8:40:45**
